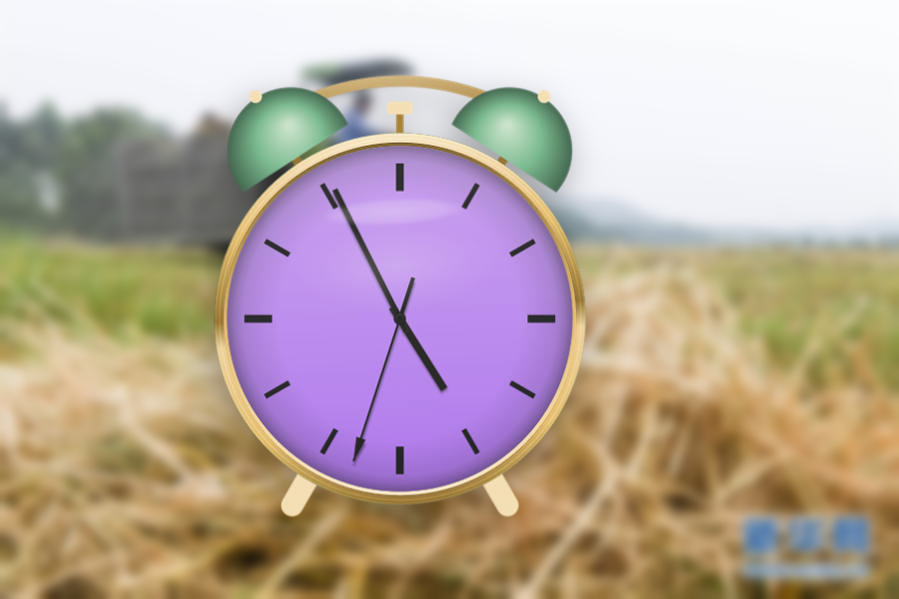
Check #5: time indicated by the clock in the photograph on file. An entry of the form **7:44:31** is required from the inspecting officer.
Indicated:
**4:55:33**
